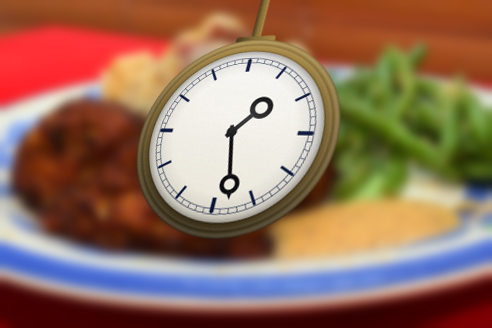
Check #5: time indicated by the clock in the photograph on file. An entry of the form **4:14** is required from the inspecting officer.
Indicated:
**1:28**
